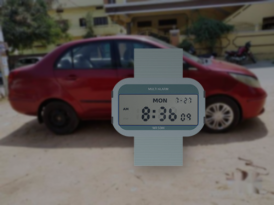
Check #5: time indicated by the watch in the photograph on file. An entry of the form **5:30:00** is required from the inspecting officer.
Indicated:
**8:36:09**
